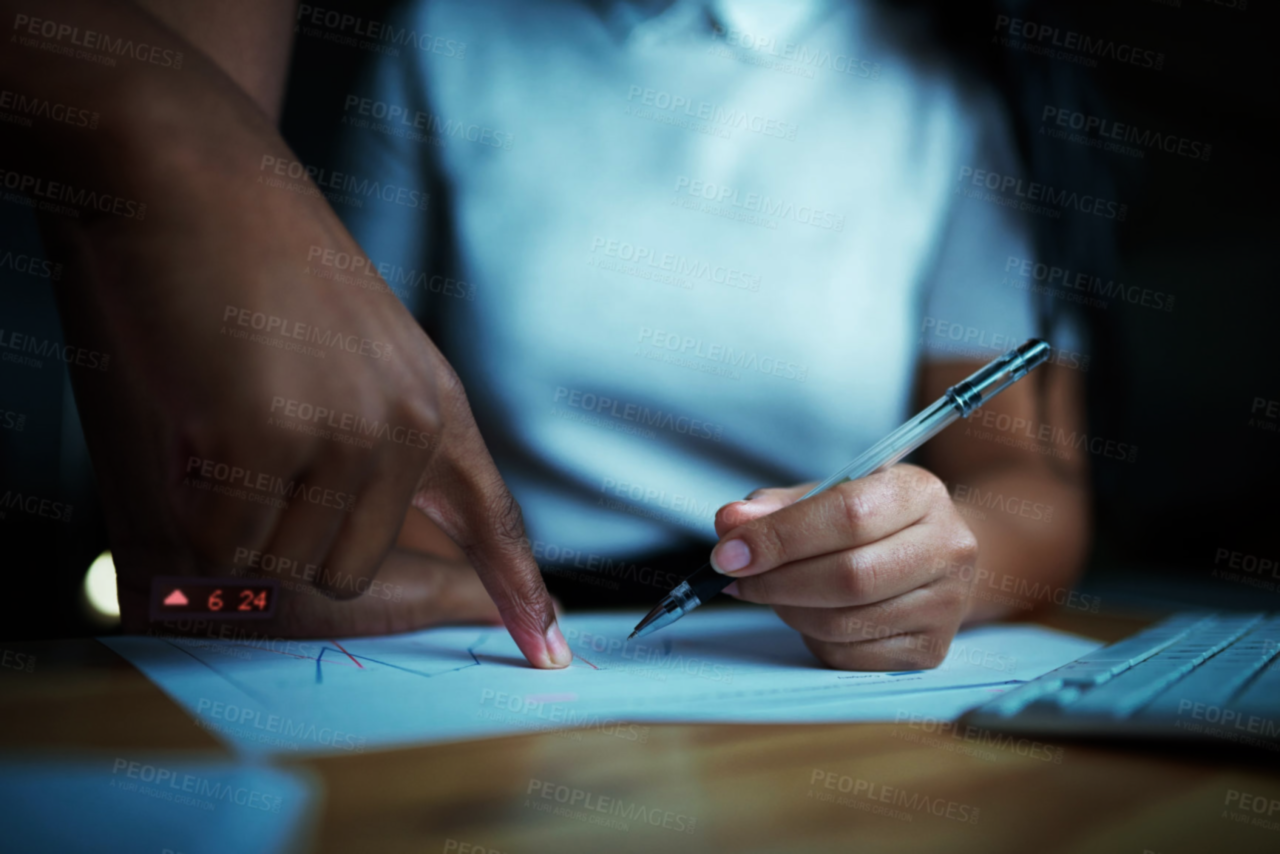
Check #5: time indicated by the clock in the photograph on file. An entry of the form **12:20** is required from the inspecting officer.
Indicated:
**6:24**
